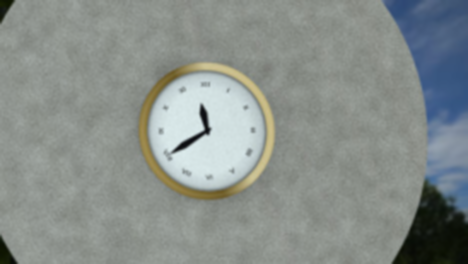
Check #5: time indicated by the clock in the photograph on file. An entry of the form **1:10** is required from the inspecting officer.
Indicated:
**11:40**
